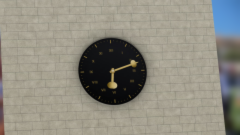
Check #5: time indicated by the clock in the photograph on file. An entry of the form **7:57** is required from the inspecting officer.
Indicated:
**6:12**
